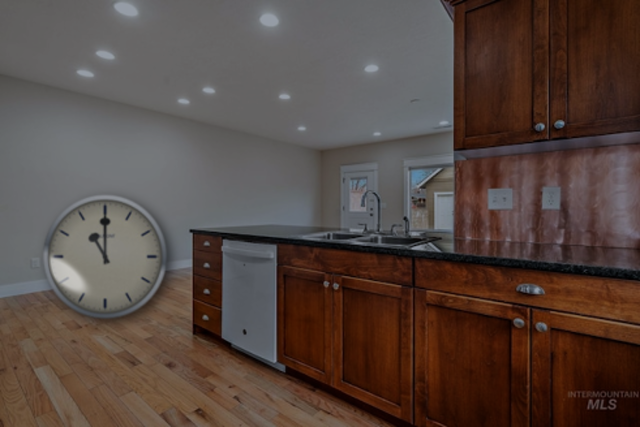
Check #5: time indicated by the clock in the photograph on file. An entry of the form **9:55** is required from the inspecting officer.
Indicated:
**11:00**
